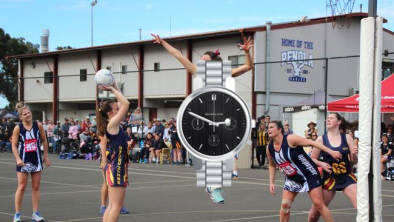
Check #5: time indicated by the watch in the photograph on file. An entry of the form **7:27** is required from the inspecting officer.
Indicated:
**2:49**
